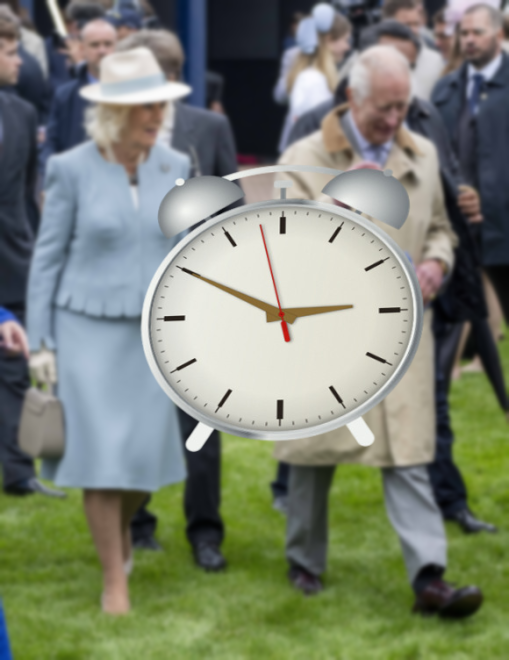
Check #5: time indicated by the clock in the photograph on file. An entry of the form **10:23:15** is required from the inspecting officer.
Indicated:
**2:49:58**
